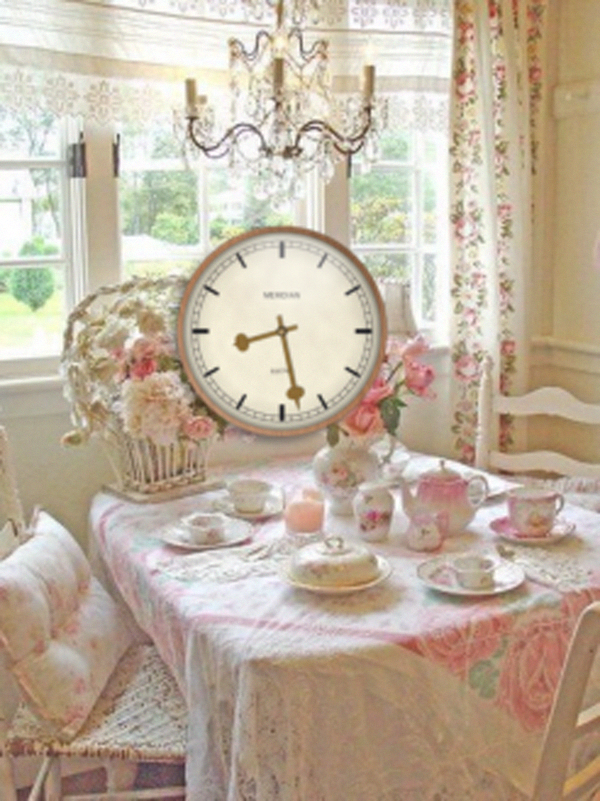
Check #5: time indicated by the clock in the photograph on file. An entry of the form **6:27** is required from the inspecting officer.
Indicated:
**8:28**
